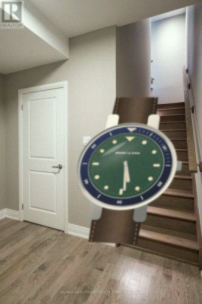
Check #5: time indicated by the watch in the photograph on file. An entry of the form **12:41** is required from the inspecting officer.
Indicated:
**5:29**
